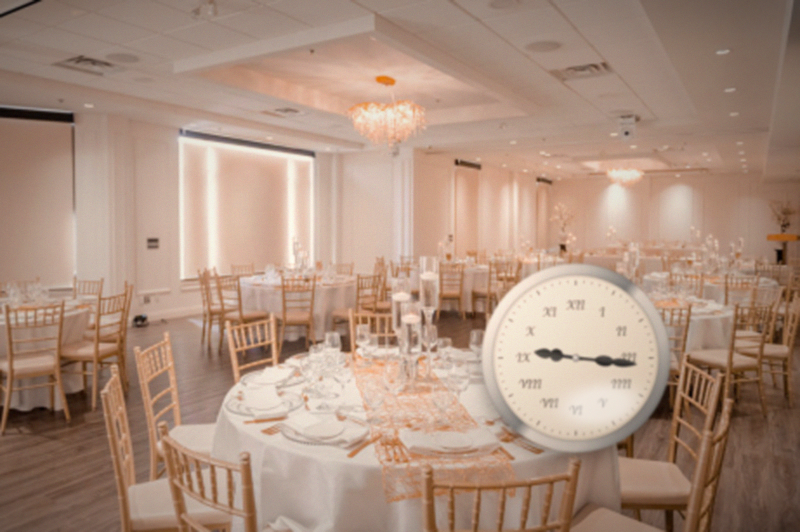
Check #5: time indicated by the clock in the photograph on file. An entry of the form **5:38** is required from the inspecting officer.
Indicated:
**9:16**
